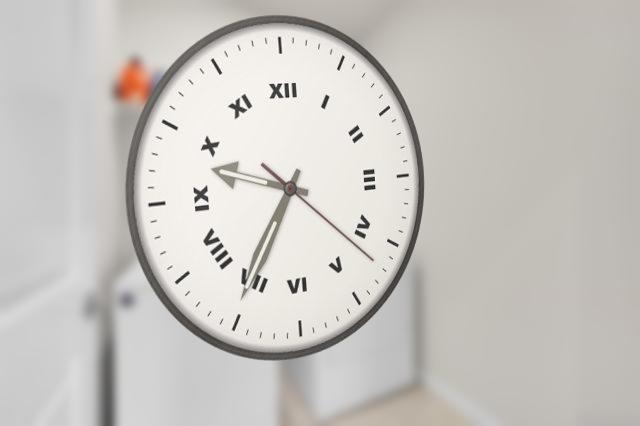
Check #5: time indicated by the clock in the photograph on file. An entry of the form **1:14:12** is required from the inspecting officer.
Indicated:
**9:35:22**
